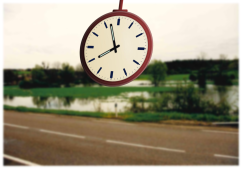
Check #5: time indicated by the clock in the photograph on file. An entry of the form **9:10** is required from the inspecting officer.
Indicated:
**7:57**
